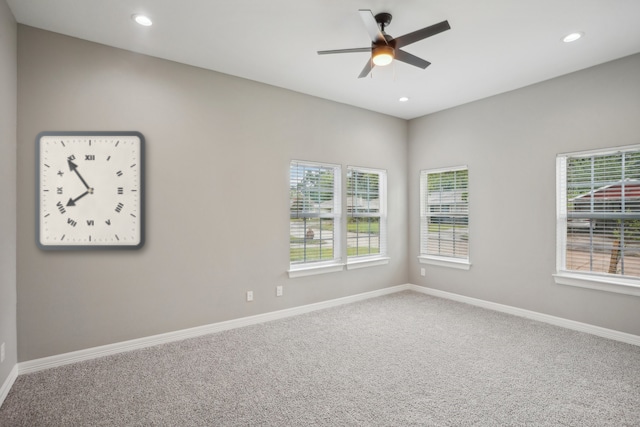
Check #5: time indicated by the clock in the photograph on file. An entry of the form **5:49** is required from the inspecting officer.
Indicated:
**7:54**
